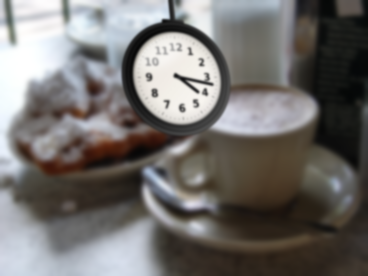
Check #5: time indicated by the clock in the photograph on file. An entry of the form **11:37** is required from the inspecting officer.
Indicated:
**4:17**
